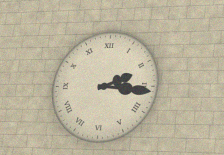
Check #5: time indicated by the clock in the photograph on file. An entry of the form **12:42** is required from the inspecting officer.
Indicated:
**2:16**
